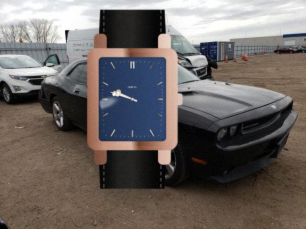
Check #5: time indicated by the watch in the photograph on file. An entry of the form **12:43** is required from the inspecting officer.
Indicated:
**9:48**
